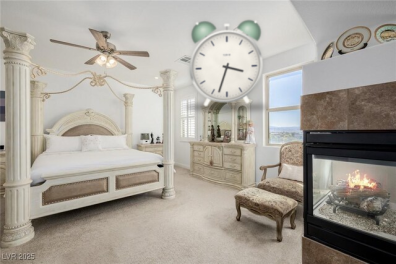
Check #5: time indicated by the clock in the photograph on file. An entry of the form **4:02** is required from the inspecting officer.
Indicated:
**3:33**
